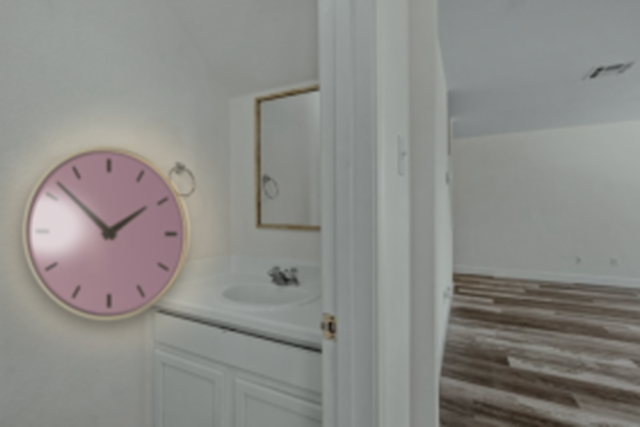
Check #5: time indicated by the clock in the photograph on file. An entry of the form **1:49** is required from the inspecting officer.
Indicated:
**1:52**
